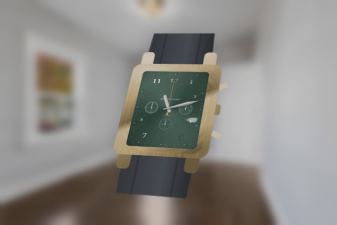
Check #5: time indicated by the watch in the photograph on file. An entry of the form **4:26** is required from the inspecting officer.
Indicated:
**11:12**
